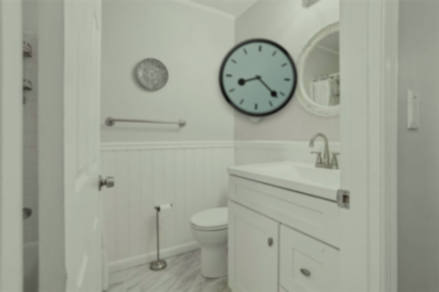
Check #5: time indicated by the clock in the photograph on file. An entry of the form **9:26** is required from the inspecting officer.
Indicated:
**8:22**
